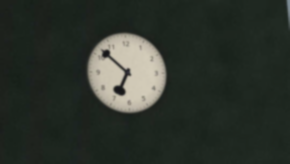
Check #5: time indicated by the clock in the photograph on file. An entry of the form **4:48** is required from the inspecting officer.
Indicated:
**6:52**
